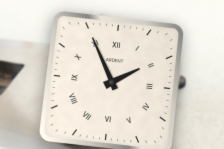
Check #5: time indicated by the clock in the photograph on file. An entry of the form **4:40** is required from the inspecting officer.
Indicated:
**1:55**
